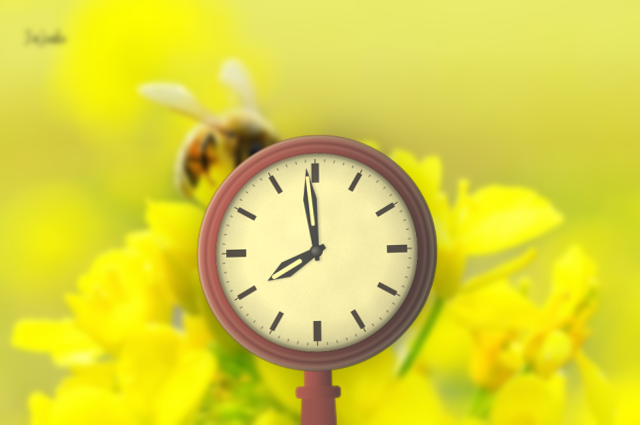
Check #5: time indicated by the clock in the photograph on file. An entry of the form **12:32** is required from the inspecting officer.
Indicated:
**7:59**
